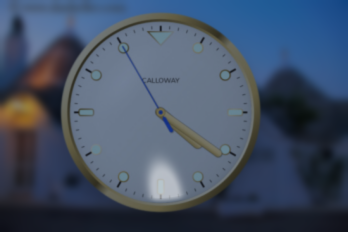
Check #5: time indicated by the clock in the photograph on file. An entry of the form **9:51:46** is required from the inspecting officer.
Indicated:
**4:20:55**
